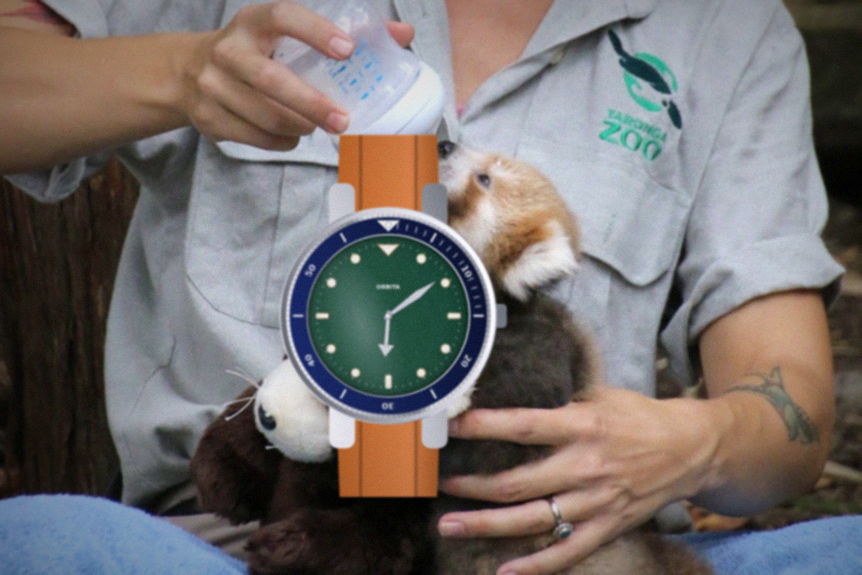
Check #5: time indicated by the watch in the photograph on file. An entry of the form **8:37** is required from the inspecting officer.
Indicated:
**6:09**
